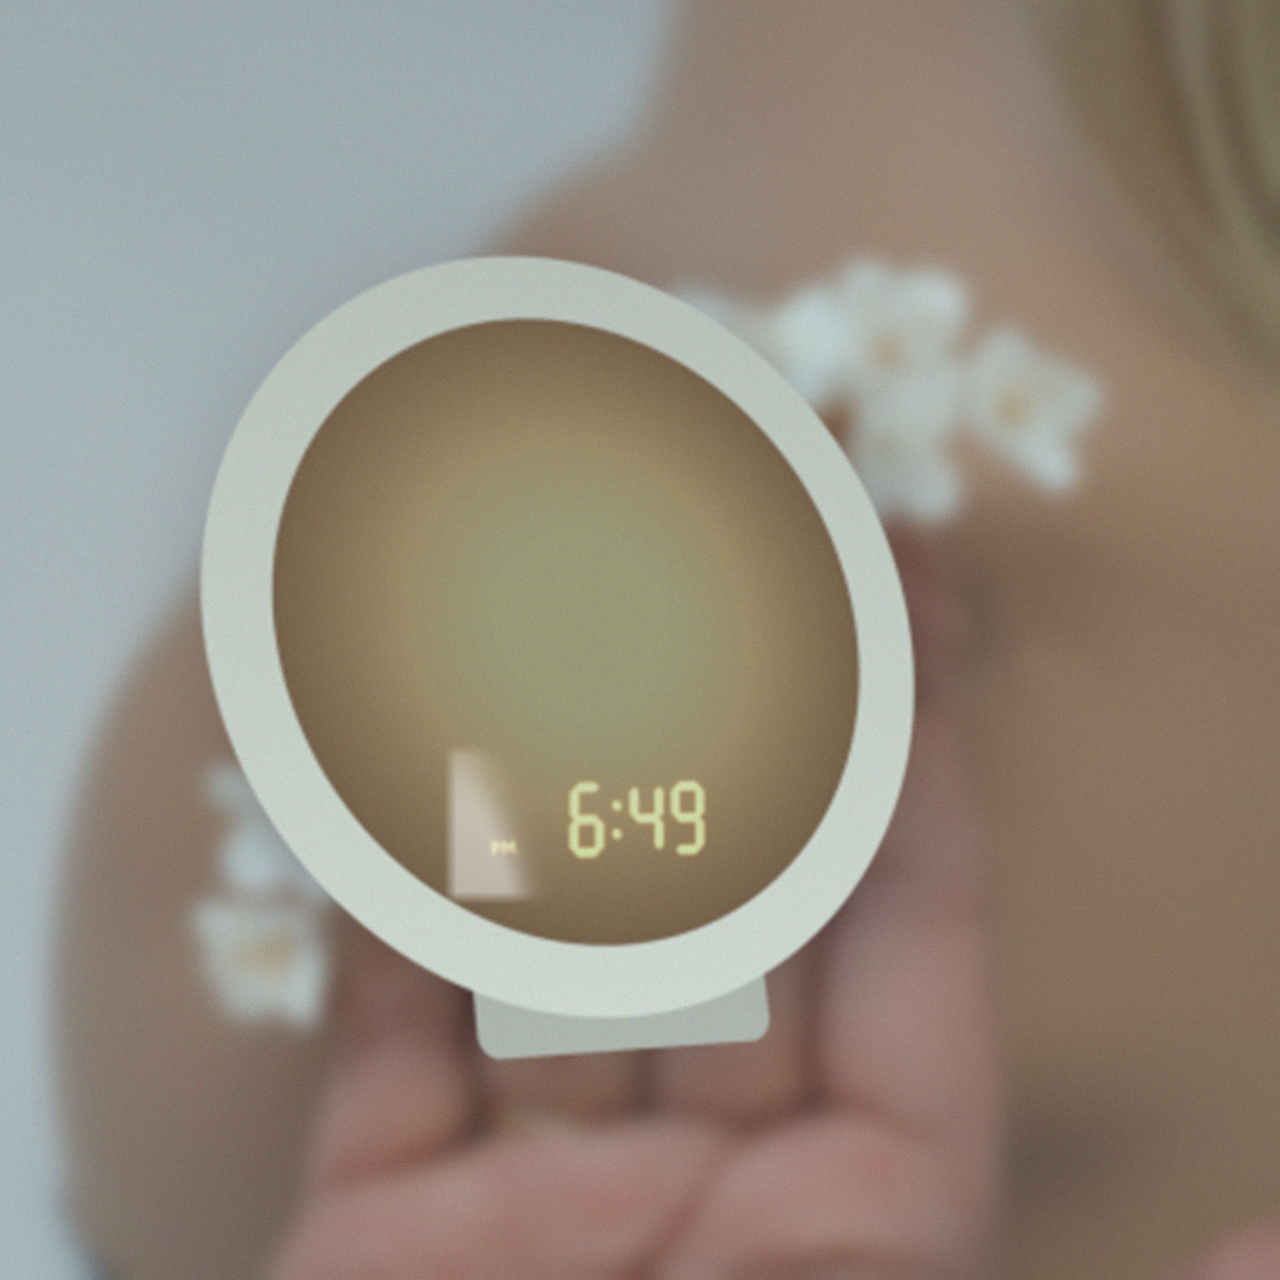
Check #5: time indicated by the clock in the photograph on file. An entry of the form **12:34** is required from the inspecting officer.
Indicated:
**6:49**
